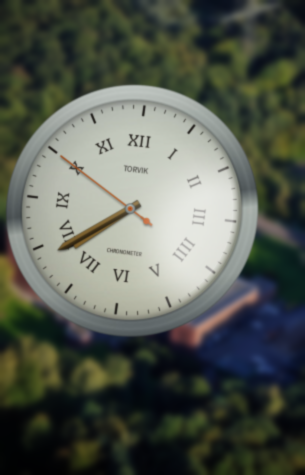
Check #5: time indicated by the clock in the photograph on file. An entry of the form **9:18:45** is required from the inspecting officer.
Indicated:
**7:38:50**
